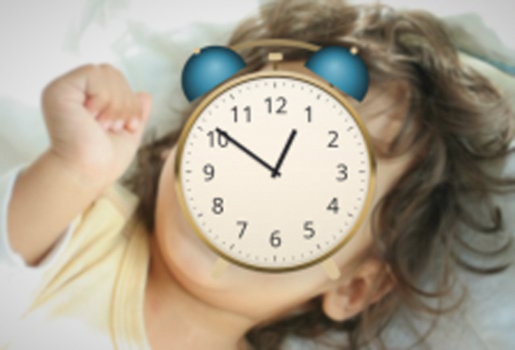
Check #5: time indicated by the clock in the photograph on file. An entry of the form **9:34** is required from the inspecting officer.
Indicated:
**12:51**
